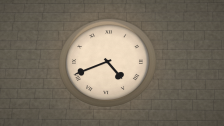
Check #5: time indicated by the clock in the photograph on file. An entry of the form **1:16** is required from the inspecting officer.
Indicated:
**4:41**
